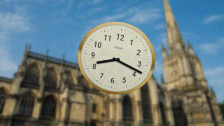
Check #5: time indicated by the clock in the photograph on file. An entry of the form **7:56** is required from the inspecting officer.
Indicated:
**8:18**
